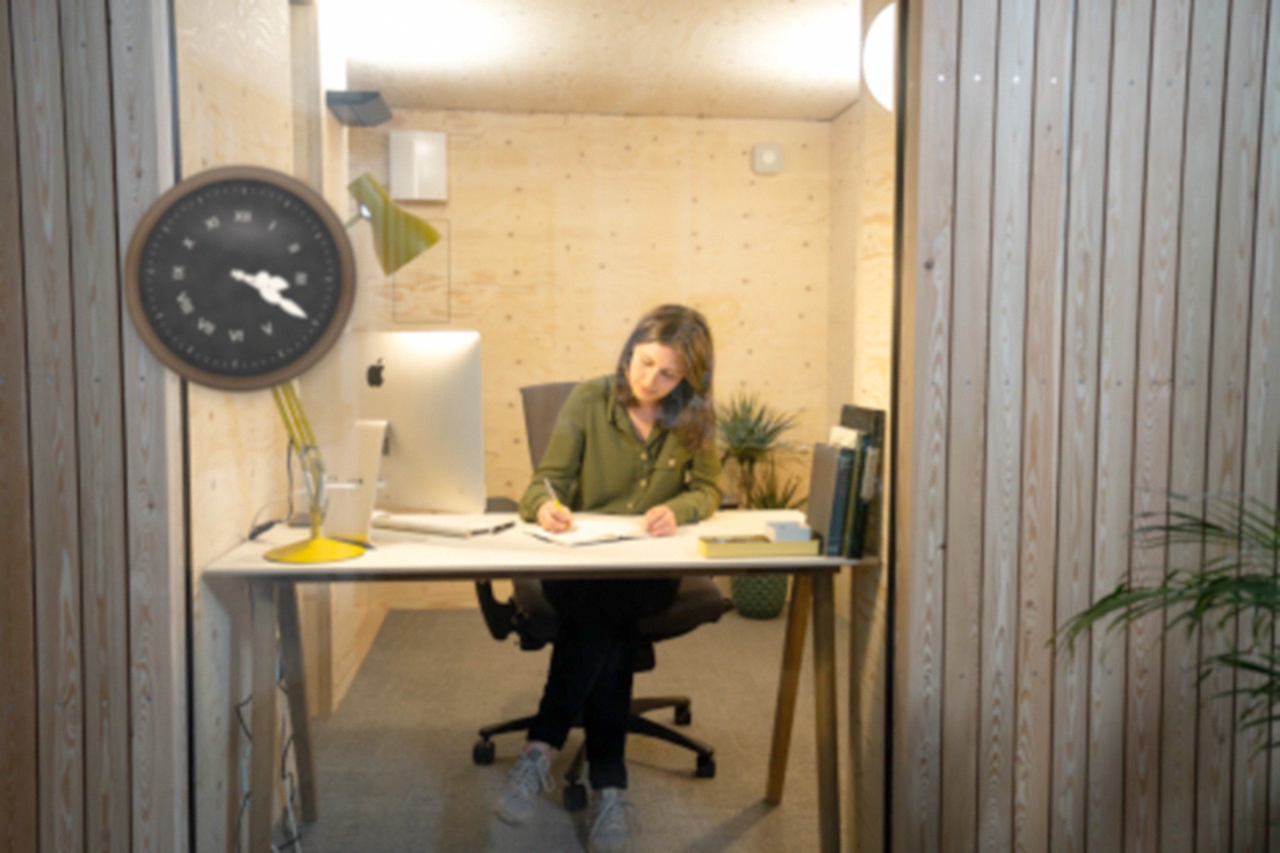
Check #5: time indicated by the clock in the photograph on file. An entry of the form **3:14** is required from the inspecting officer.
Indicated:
**3:20**
